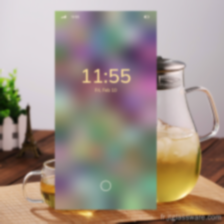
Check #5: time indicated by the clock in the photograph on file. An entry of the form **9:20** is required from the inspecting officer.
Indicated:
**11:55**
